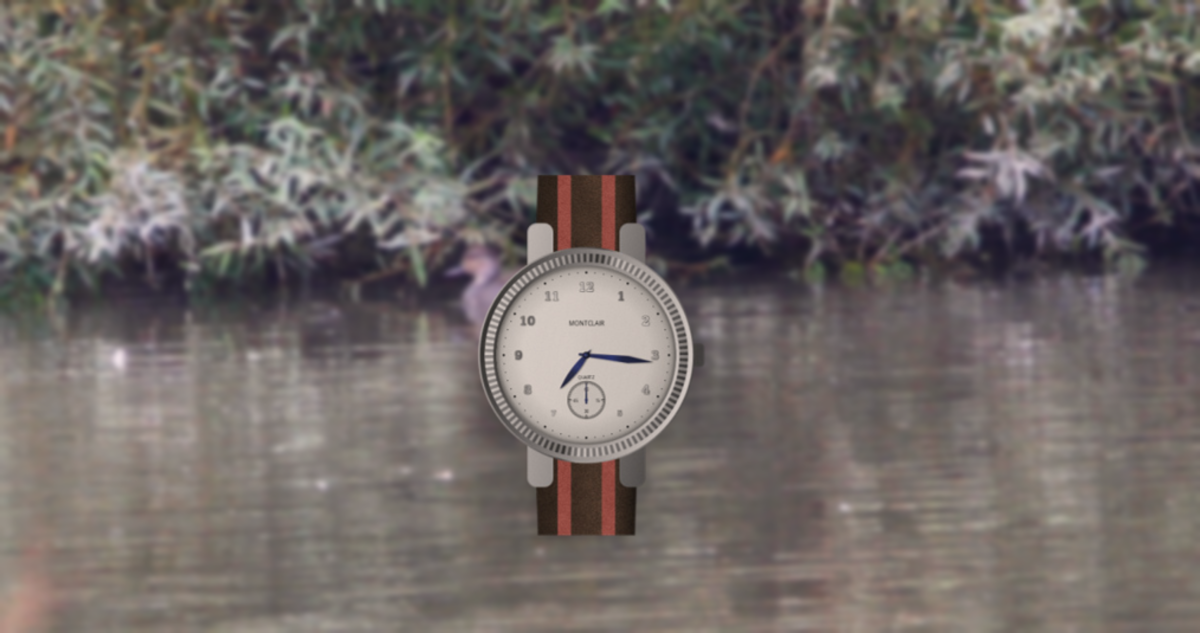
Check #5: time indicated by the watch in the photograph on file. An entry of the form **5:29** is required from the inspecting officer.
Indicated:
**7:16**
